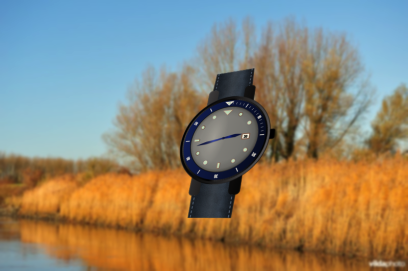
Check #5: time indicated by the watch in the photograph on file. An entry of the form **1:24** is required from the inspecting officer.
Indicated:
**2:43**
